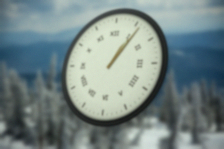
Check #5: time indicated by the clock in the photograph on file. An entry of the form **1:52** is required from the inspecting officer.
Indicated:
**1:06**
